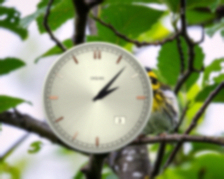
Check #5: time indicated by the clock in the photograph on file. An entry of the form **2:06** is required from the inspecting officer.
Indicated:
**2:07**
